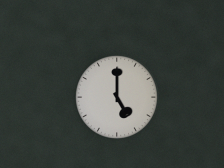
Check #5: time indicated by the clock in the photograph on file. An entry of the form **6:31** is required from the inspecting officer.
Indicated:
**5:00**
